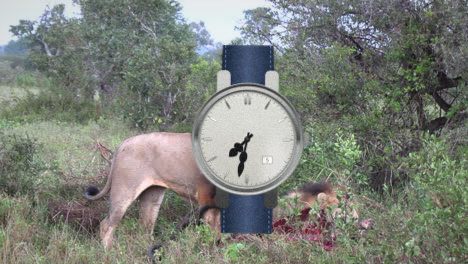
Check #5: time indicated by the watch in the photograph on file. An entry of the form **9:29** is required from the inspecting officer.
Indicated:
**7:32**
